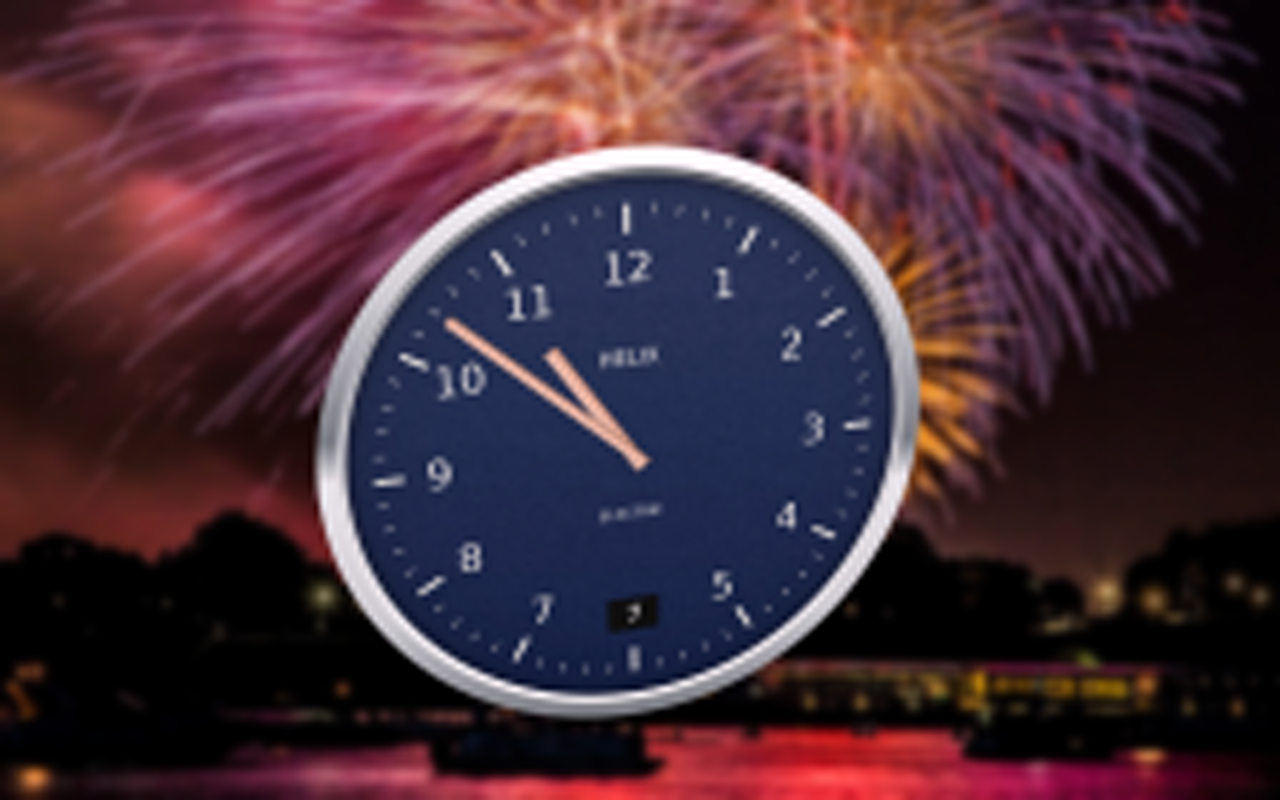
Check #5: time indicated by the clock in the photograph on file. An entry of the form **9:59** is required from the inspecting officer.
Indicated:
**10:52**
